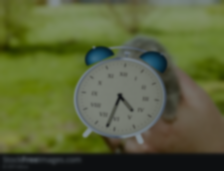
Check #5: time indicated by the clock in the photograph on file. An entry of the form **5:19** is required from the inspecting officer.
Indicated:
**4:32**
